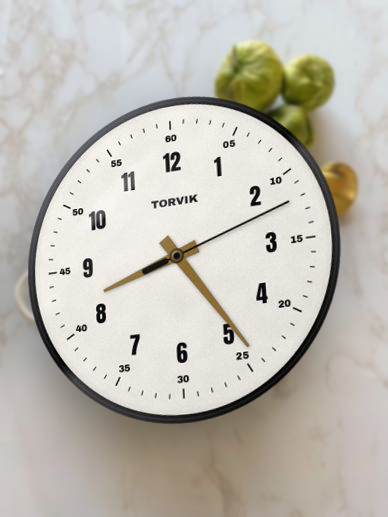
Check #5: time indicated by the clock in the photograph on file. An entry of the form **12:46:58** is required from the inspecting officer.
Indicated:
**8:24:12**
